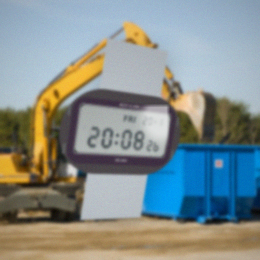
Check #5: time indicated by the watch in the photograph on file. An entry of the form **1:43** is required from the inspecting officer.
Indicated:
**20:08**
